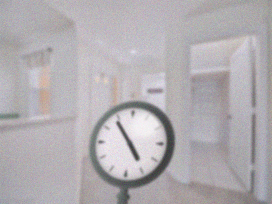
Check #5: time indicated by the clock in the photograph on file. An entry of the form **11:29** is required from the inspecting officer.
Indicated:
**4:54**
